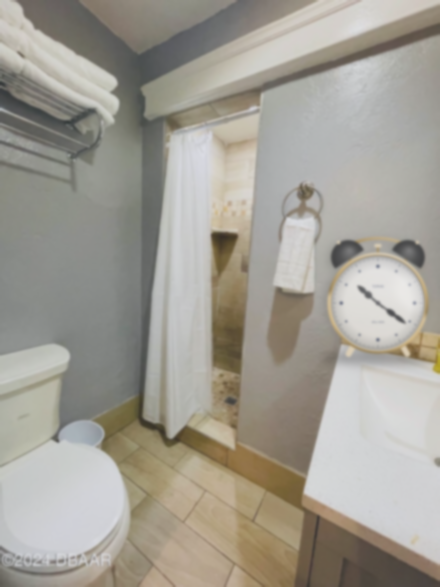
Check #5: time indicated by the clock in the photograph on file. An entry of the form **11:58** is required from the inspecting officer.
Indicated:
**10:21**
